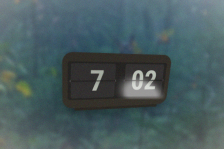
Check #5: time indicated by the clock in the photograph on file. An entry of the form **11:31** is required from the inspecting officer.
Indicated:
**7:02**
